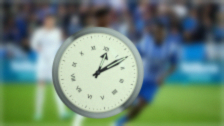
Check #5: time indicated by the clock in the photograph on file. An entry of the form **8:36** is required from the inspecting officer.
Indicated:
**12:07**
